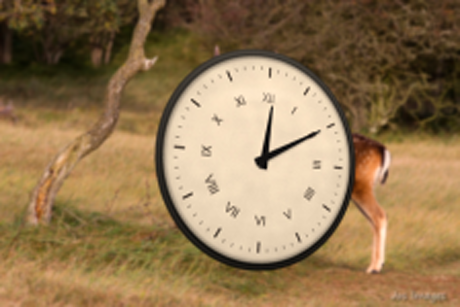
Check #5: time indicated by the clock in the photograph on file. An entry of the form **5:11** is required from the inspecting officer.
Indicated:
**12:10**
